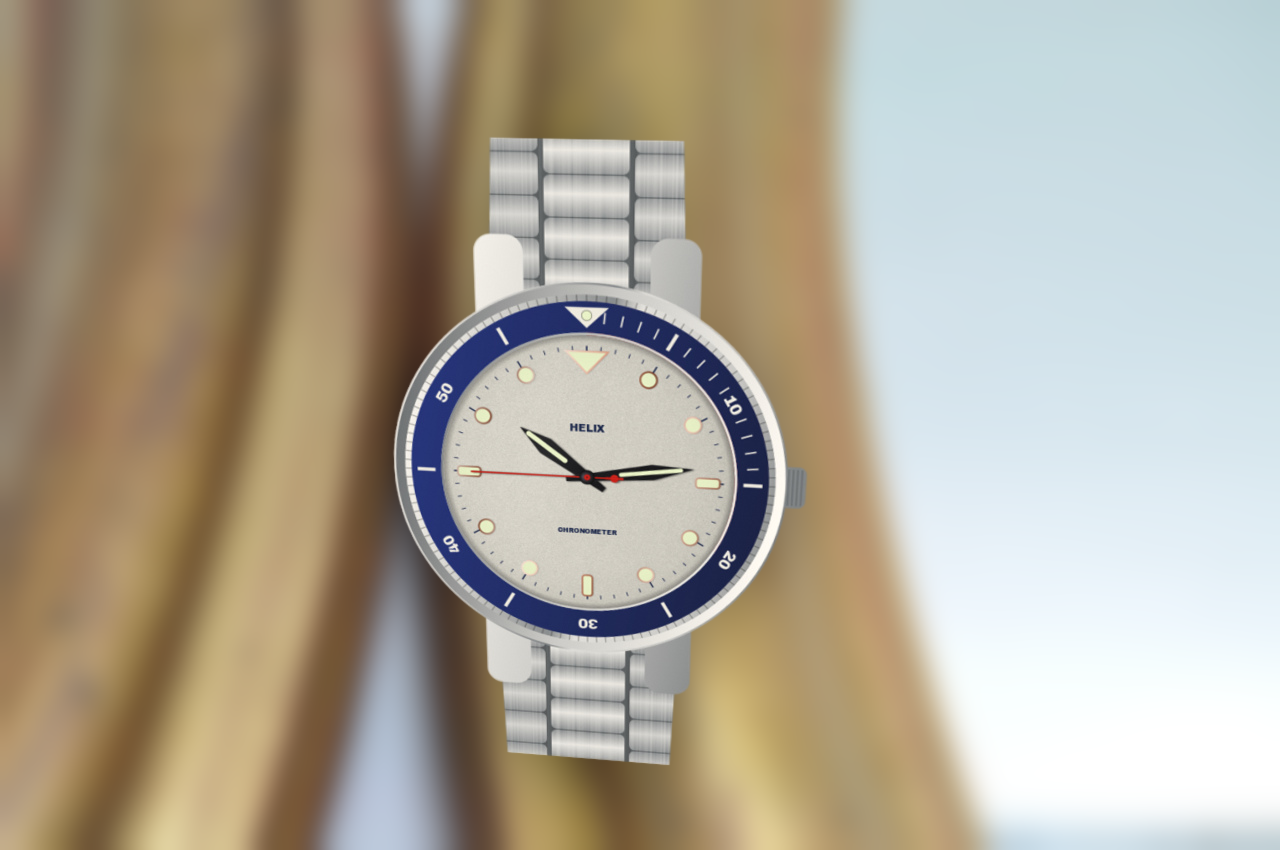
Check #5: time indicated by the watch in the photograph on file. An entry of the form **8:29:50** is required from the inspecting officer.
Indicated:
**10:13:45**
